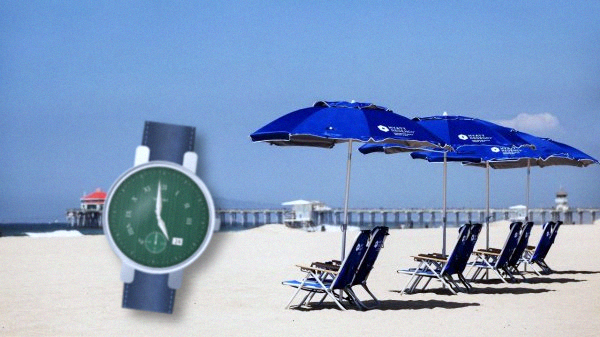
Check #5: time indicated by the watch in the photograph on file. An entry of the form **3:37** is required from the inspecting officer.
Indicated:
**4:59**
